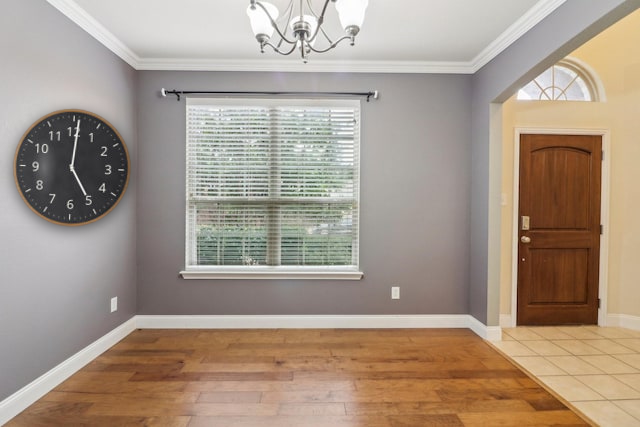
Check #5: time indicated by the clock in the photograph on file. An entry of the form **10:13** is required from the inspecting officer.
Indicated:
**5:01**
